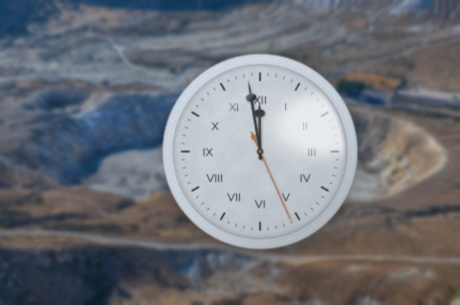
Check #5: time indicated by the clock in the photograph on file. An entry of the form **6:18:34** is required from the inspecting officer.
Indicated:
**11:58:26**
